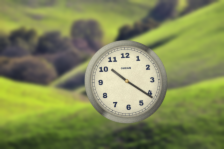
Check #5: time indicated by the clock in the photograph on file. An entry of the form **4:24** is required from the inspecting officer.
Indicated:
**10:21**
